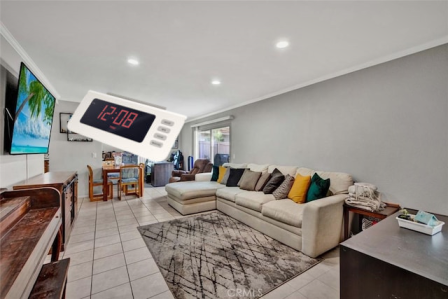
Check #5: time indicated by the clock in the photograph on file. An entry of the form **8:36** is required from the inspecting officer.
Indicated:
**12:08**
